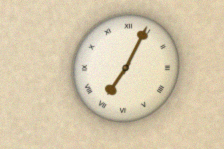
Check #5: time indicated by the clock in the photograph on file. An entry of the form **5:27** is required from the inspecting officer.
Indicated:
**7:04**
